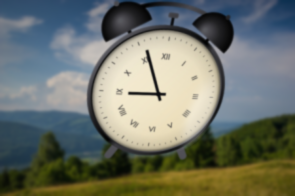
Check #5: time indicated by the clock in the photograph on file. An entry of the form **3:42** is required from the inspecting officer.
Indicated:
**8:56**
